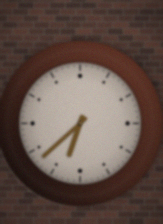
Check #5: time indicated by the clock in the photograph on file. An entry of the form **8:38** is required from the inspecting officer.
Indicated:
**6:38**
